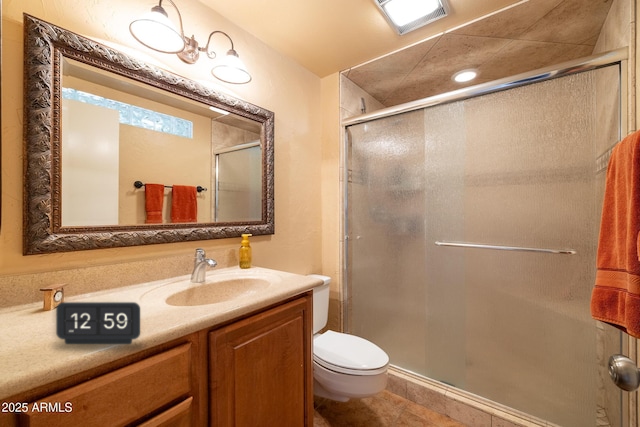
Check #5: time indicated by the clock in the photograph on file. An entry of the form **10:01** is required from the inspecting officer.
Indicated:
**12:59**
